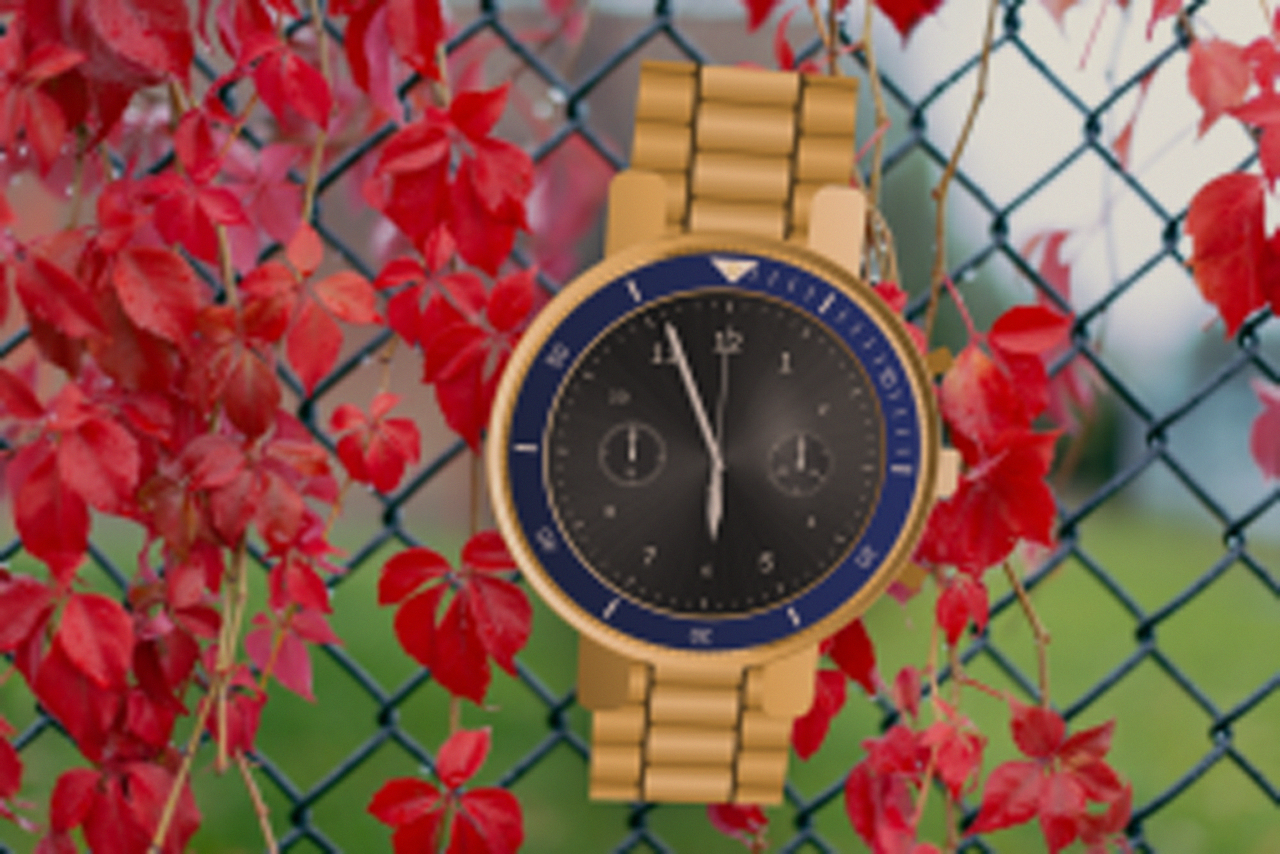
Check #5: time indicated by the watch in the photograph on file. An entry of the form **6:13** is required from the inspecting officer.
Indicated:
**5:56**
